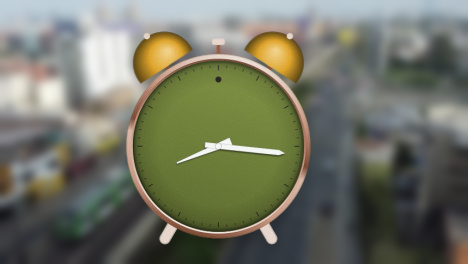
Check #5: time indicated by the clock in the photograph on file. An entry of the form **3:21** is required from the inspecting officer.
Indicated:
**8:16**
